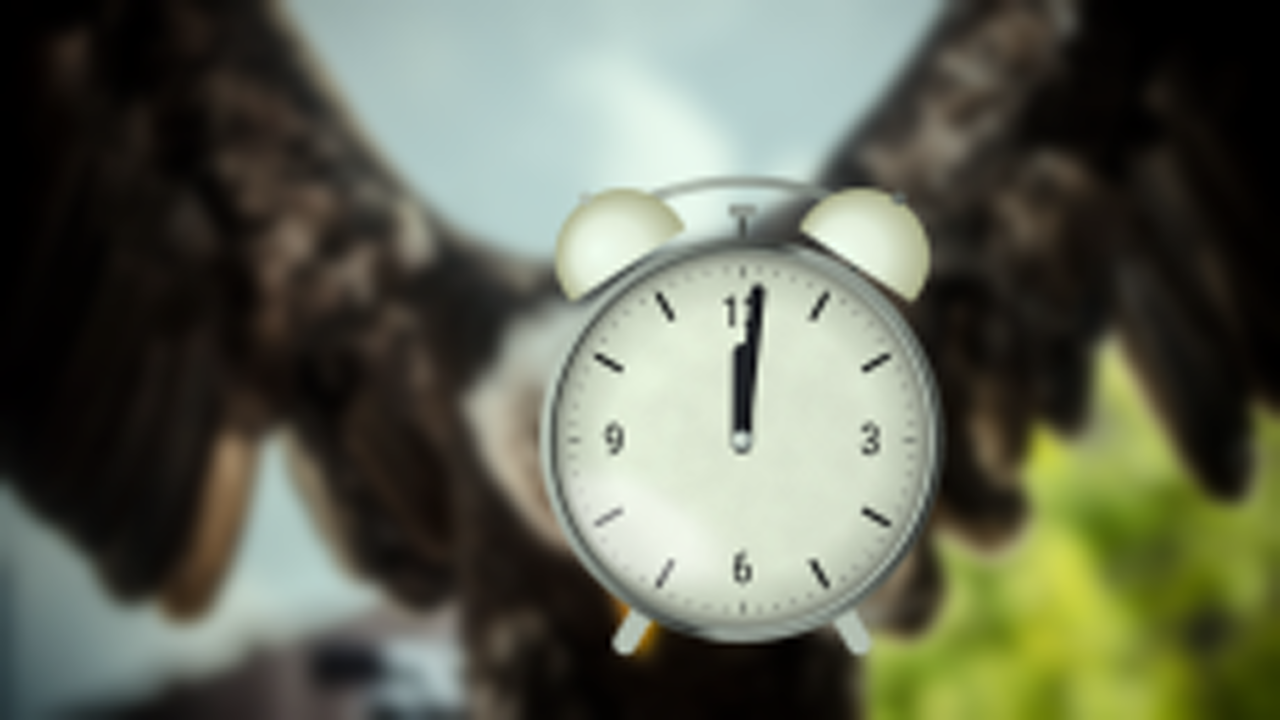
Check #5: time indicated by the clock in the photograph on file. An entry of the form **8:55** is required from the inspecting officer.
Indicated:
**12:01**
